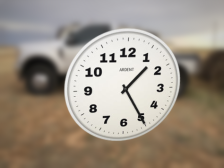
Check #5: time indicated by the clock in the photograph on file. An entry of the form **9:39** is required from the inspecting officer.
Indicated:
**1:25**
